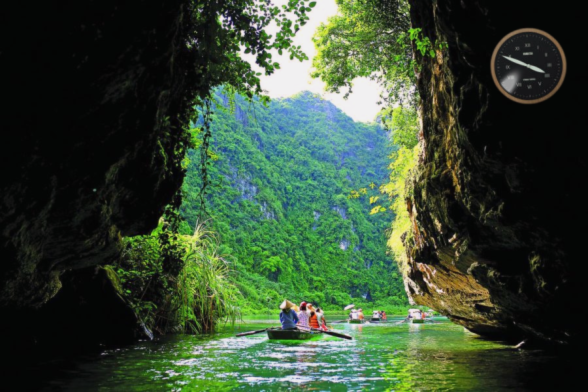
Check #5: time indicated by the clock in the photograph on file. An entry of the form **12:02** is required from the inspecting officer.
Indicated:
**3:49**
